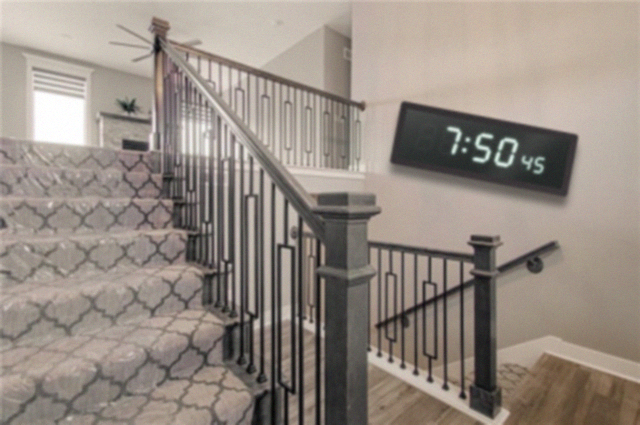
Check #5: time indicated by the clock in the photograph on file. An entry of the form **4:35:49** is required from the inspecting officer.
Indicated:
**7:50:45**
